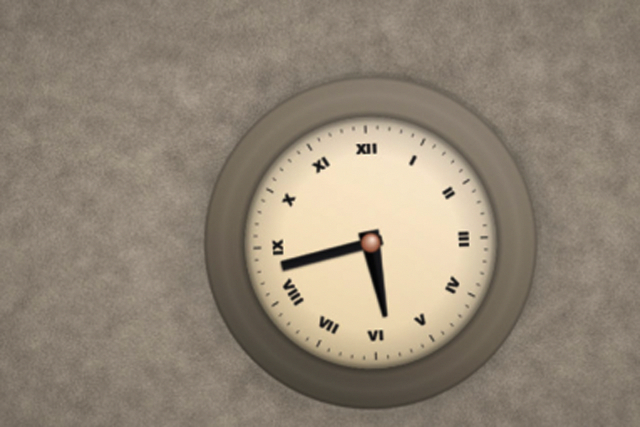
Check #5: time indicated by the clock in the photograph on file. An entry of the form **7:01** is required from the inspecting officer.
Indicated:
**5:43**
